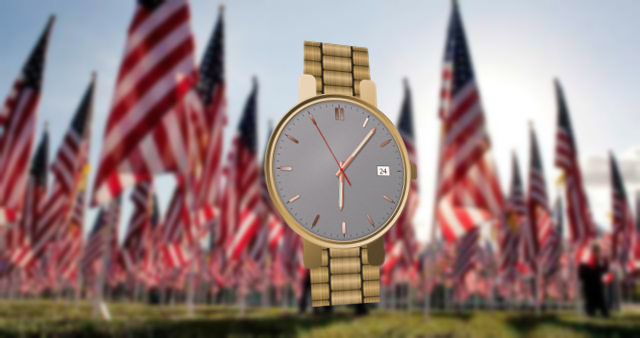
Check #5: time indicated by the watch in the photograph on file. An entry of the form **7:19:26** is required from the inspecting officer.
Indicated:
**6:06:55**
